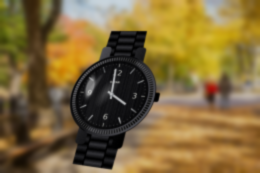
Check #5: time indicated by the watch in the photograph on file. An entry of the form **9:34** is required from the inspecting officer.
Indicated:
**3:59**
